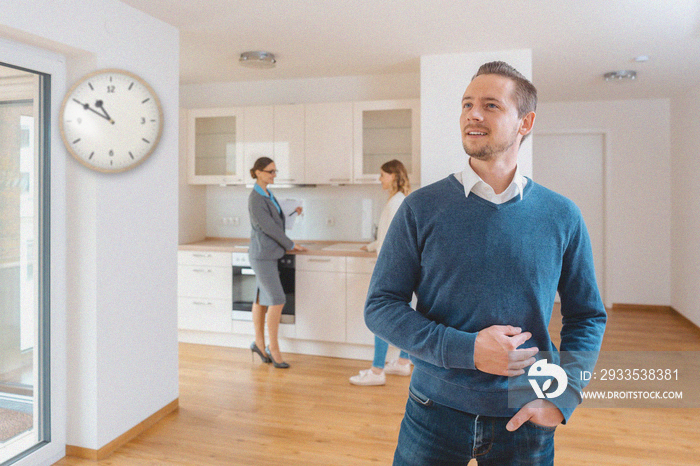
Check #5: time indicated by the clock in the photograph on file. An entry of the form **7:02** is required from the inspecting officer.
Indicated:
**10:50**
